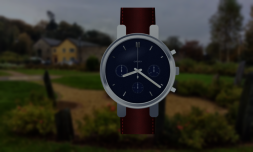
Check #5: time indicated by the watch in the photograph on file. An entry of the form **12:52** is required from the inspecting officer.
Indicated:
**8:21**
